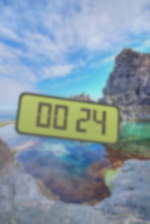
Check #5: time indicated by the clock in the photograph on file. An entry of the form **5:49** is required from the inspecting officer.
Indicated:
**0:24**
